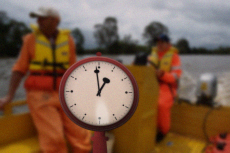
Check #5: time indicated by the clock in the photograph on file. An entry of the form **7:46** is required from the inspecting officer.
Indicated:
**12:59**
